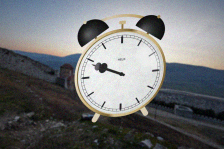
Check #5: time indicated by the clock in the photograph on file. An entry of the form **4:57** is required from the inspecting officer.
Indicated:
**9:49**
